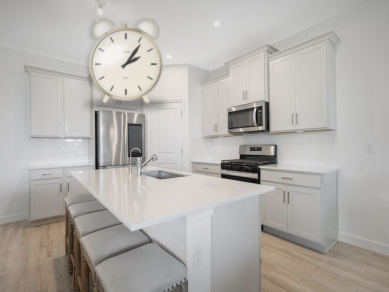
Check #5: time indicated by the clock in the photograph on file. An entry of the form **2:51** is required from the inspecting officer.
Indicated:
**2:06**
